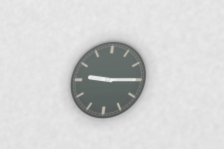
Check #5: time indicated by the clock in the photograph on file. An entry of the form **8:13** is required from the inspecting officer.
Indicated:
**9:15**
